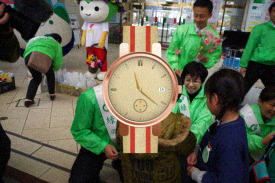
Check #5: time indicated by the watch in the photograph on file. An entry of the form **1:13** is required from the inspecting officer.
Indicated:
**11:22**
